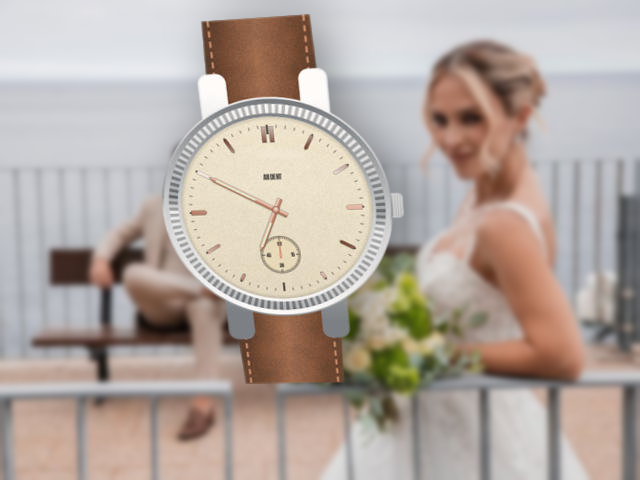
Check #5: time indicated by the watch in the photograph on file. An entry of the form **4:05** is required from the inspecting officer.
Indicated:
**6:50**
